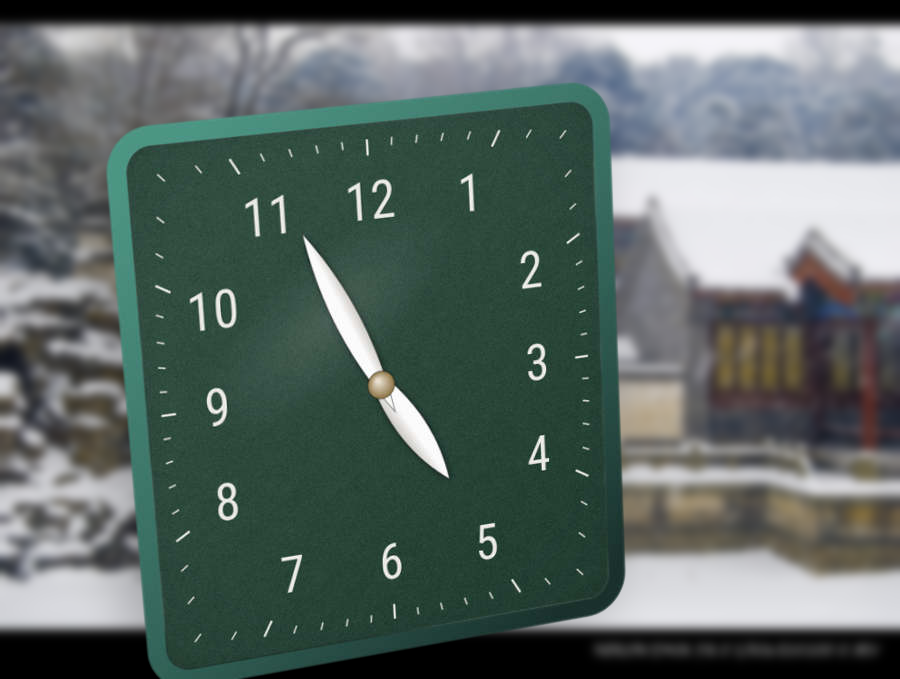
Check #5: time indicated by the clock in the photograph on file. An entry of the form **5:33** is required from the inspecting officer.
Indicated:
**4:56**
